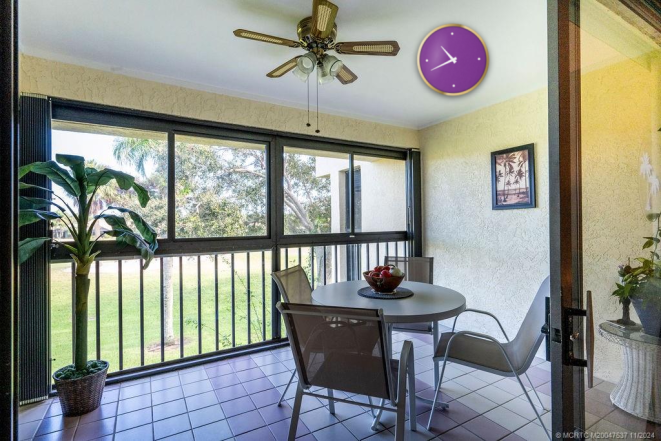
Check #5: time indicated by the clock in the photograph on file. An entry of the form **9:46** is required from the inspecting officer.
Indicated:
**10:41**
